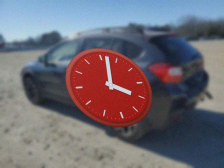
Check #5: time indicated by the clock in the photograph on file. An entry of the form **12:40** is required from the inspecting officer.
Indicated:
**4:02**
